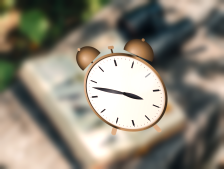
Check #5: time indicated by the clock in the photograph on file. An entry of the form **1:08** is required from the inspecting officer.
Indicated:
**3:48**
